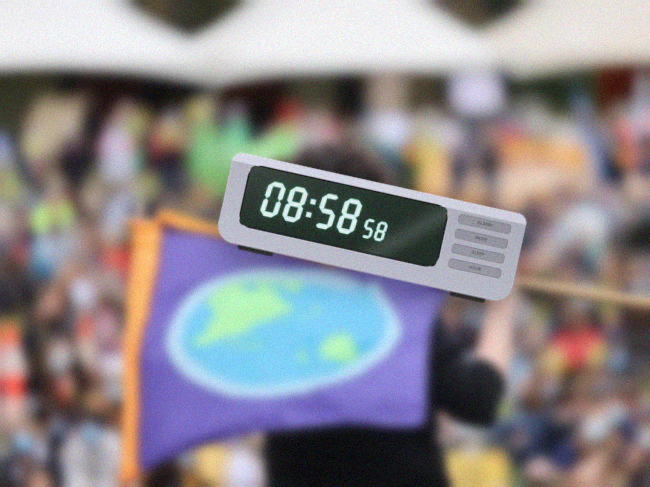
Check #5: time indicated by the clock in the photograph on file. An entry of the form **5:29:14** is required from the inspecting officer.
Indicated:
**8:58:58**
